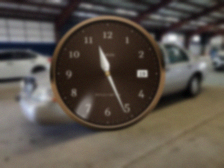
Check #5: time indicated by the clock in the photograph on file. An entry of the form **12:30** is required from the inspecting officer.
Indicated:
**11:26**
